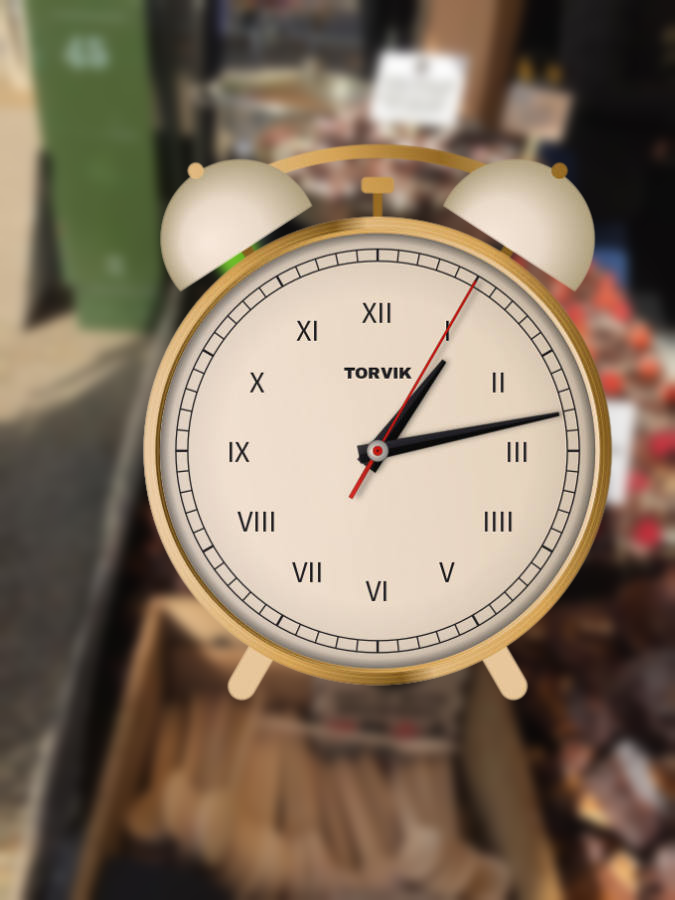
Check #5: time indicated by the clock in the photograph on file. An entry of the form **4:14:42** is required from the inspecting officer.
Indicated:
**1:13:05**
